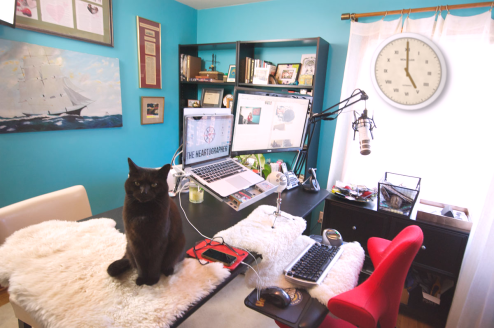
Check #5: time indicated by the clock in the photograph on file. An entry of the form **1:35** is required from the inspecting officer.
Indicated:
**5:00**
